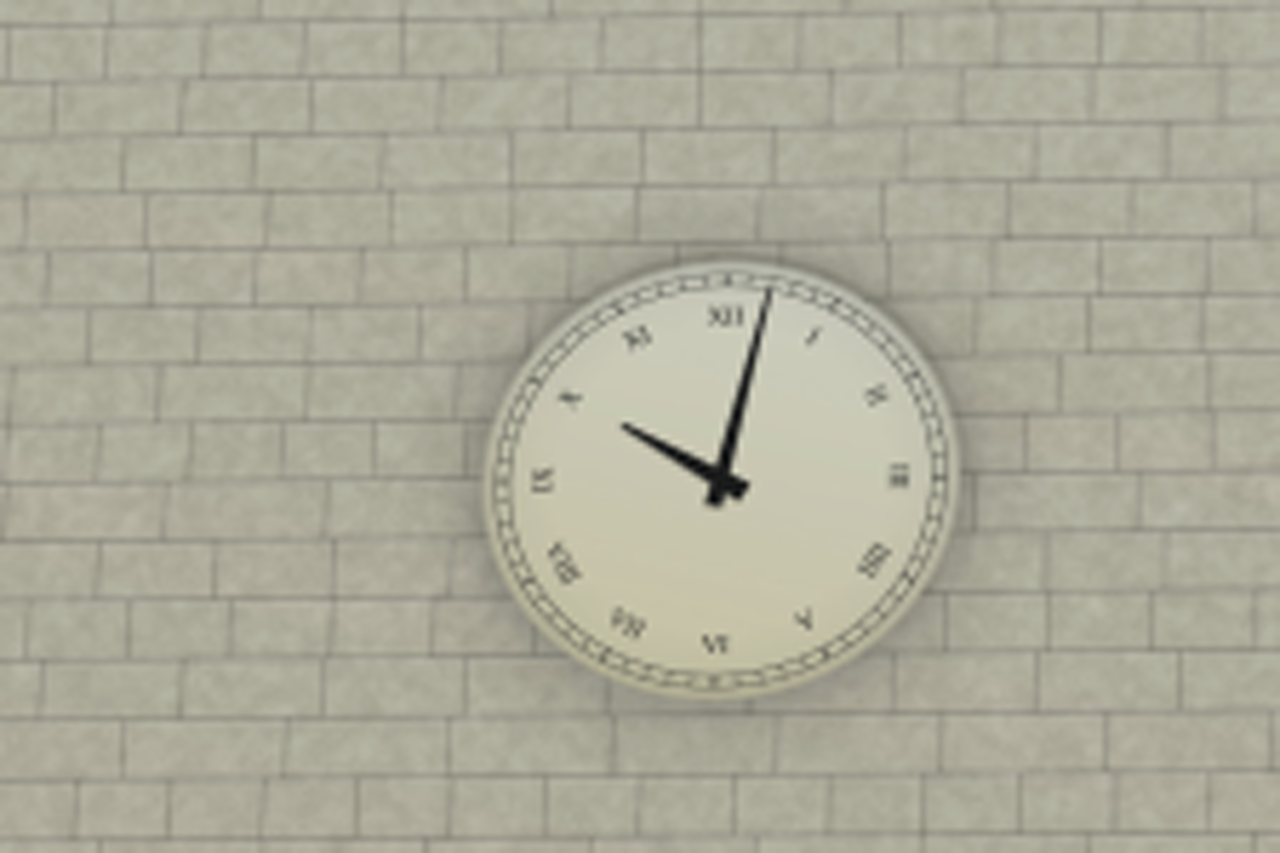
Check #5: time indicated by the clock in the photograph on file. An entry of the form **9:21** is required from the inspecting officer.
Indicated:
**10:02**
